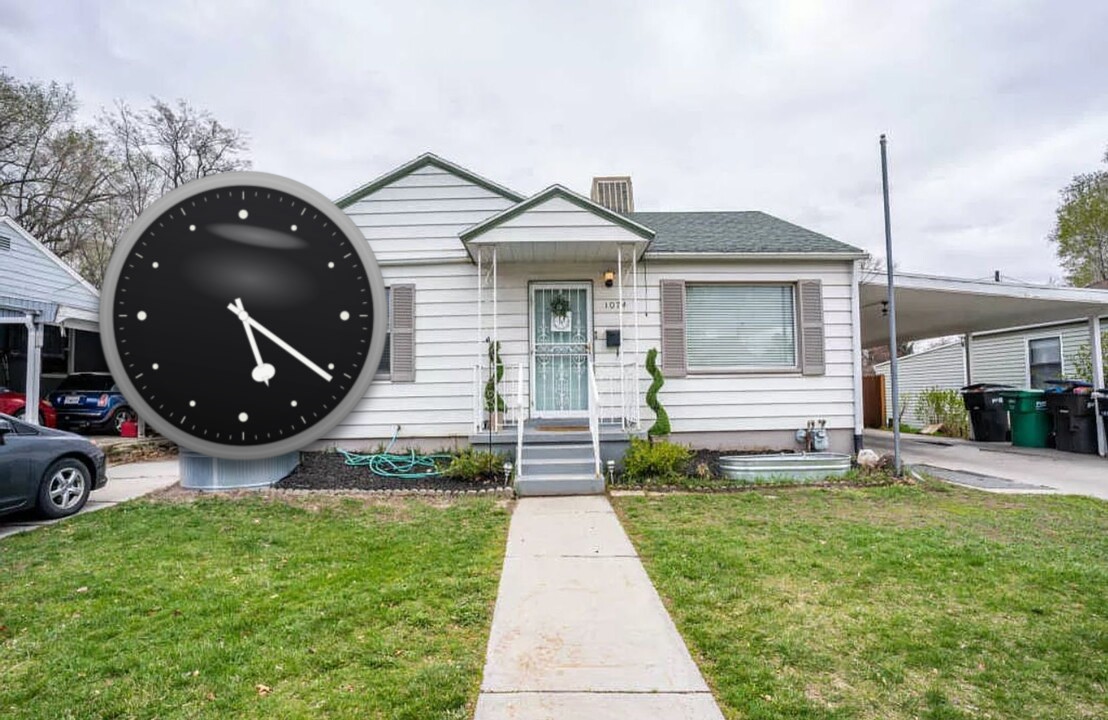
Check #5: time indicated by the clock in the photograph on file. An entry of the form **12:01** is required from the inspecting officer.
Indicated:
**5:21**
